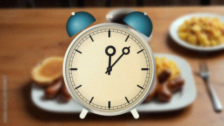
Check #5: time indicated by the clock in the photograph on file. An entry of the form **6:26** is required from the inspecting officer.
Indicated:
**12:07**
